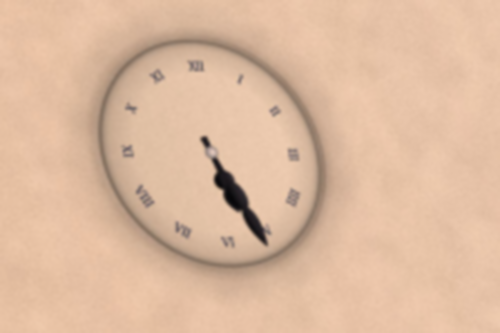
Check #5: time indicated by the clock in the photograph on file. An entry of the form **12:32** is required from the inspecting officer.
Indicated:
**5:26**
